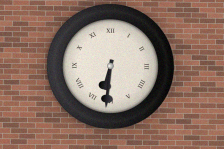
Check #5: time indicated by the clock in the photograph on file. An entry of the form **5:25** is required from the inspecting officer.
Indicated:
**6:31**
